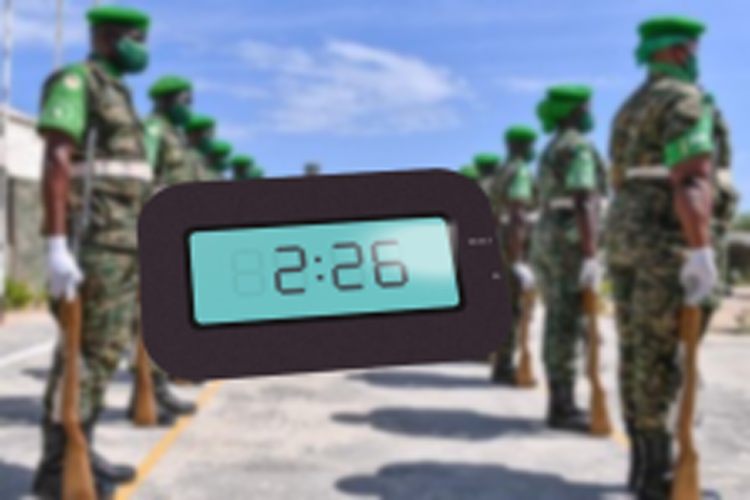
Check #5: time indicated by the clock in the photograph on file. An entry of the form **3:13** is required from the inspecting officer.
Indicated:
**2:26**
